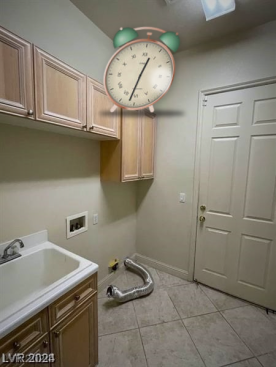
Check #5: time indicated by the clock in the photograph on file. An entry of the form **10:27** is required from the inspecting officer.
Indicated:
**12:32**
